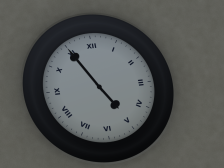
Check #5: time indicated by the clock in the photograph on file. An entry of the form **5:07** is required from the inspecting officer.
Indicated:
**4:55**
